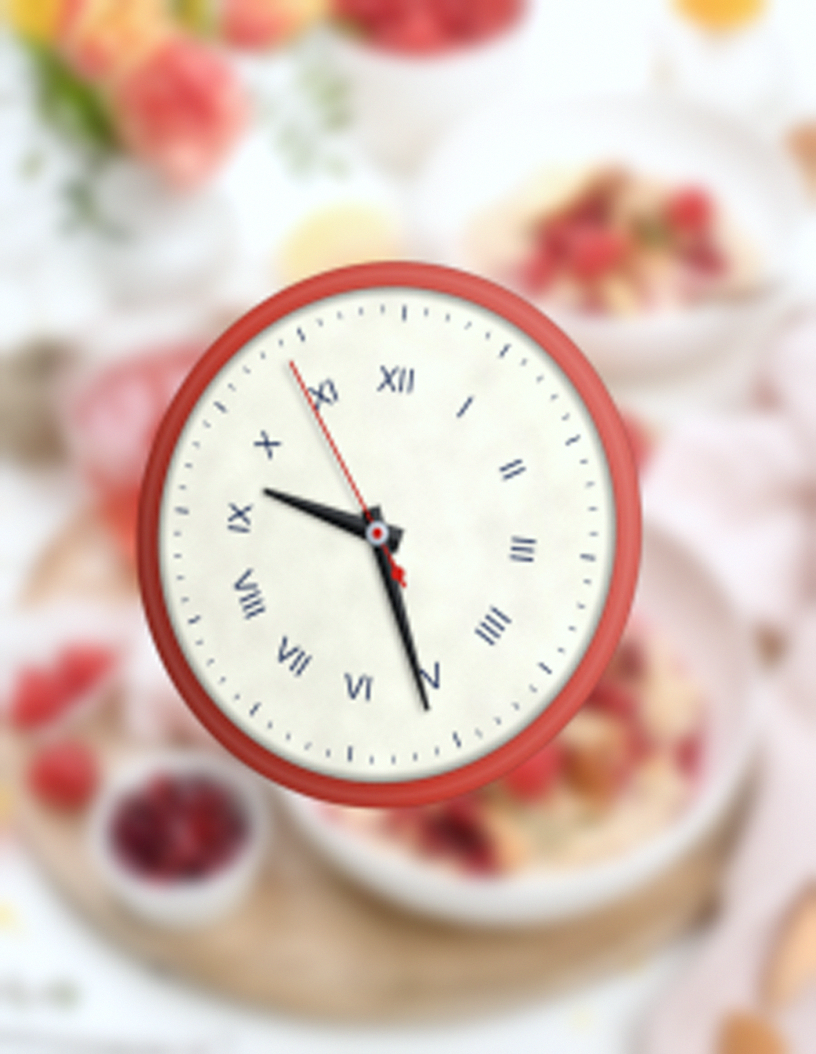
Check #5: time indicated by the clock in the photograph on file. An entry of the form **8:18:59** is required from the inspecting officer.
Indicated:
**9:25:54**
